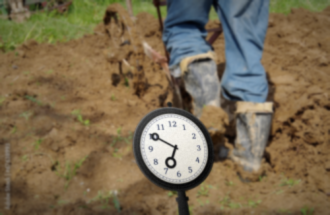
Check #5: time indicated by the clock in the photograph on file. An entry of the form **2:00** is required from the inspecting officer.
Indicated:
**6:50**
